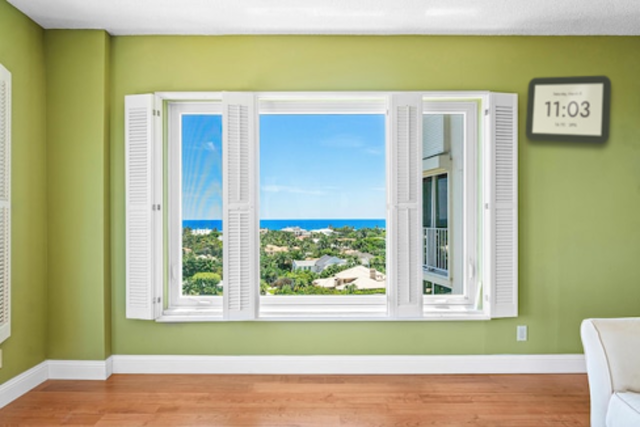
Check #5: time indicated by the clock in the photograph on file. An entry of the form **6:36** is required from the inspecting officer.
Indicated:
**11:03**
